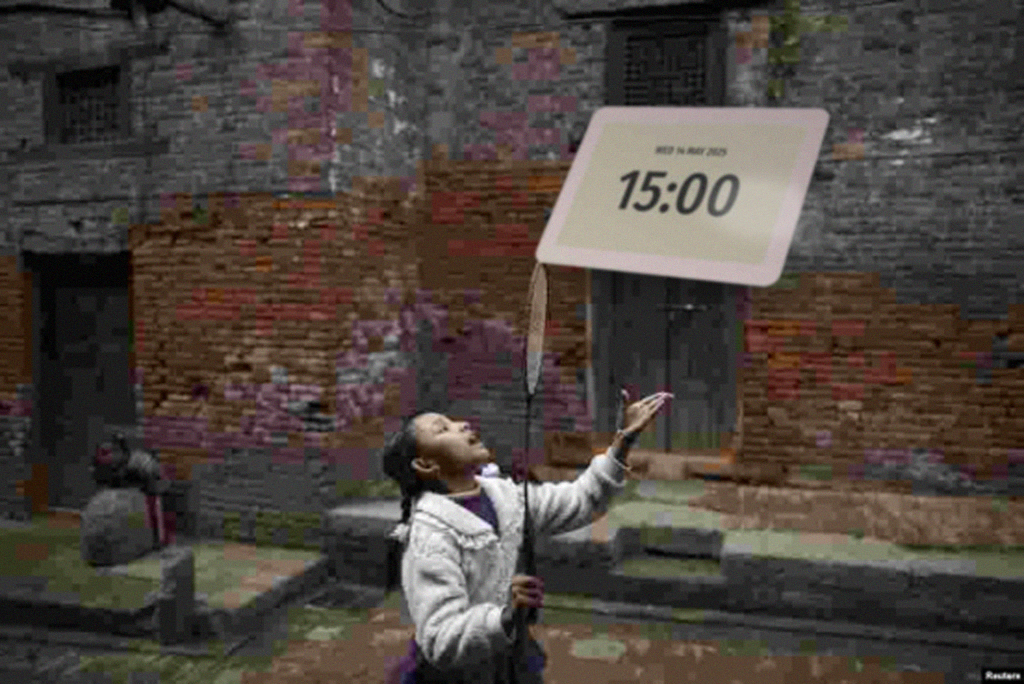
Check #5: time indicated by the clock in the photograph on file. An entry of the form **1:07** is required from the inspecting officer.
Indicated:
**15:00**
